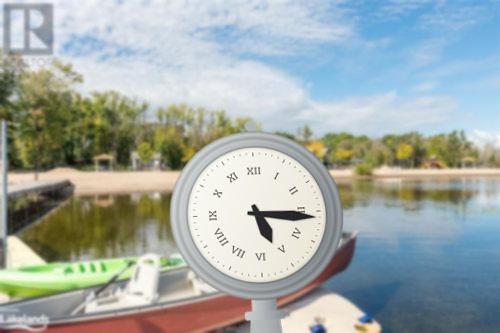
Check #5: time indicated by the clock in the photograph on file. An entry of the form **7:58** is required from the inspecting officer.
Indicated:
**5:16**
